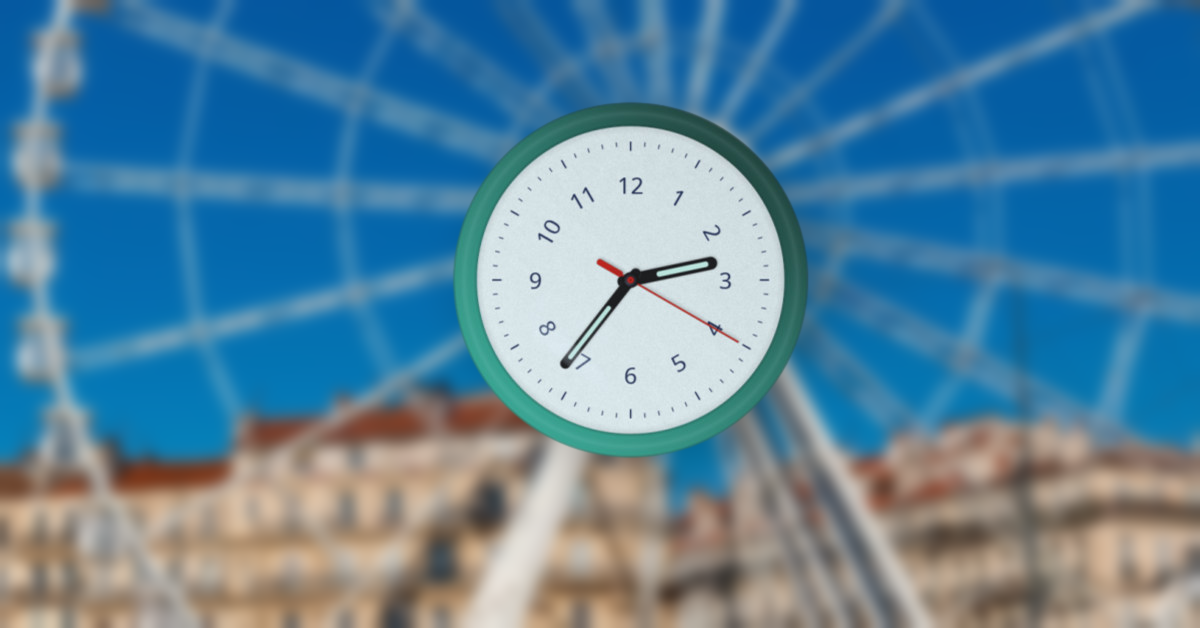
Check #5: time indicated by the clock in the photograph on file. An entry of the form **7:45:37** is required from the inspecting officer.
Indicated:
**2:36:20**
